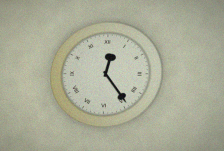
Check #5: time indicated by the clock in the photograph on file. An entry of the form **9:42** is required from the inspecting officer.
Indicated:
**12:24**
